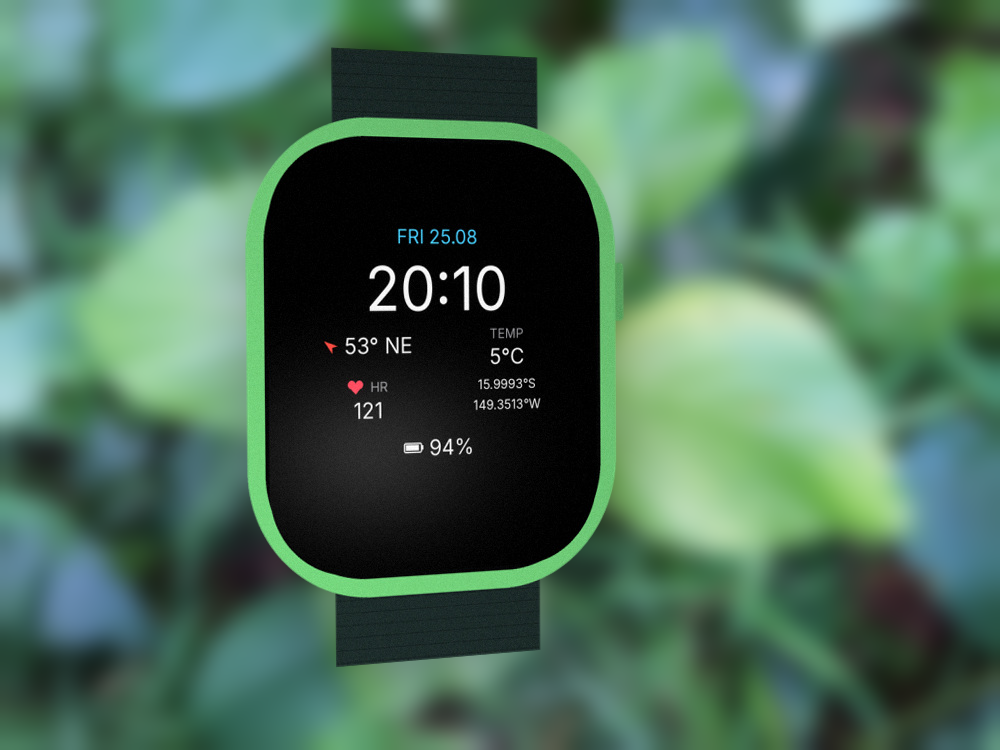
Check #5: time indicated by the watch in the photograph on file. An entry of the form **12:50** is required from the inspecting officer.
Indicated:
**20:10**
